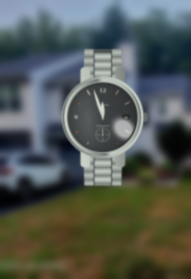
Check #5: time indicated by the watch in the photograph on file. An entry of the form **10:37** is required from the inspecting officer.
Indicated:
**11:57**
